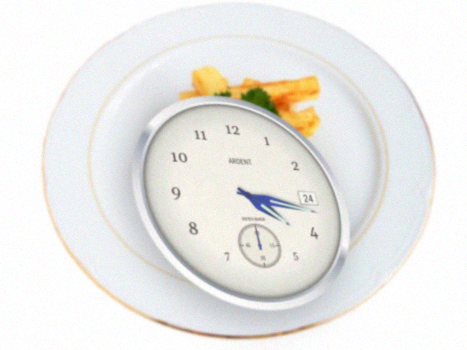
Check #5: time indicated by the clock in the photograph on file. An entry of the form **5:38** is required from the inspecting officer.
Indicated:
**4:17**
